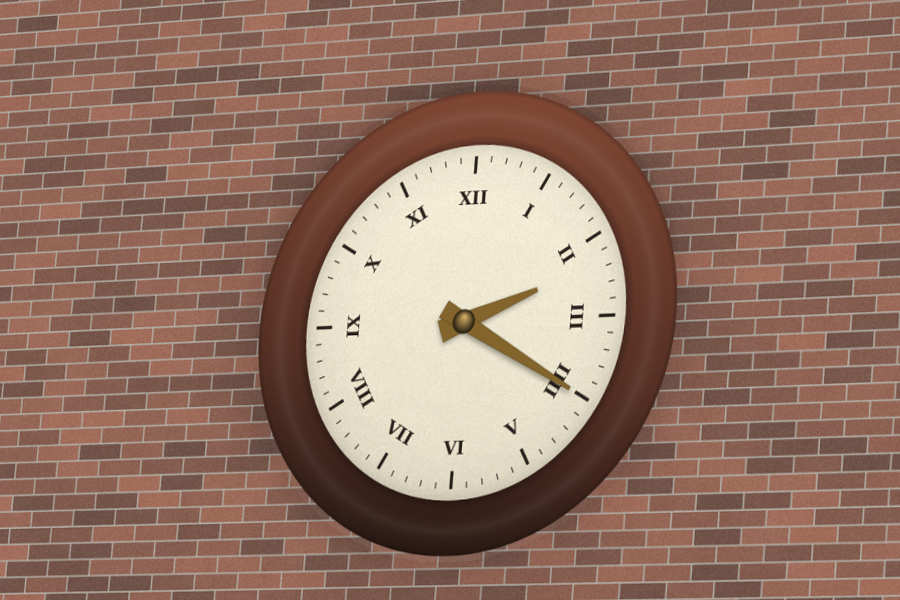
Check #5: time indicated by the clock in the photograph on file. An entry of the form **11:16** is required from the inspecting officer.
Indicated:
**2:20**
